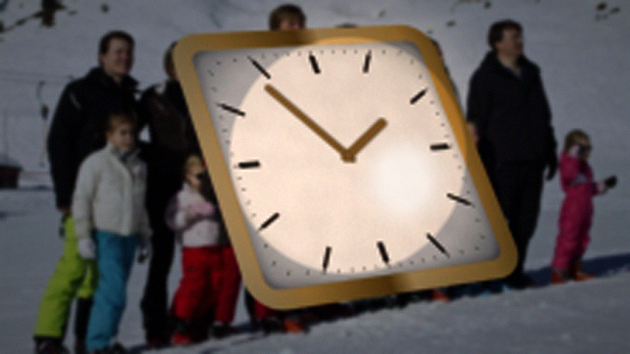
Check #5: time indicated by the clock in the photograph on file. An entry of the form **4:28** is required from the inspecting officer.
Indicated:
**1:54**
